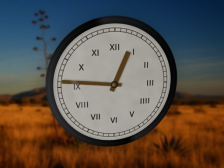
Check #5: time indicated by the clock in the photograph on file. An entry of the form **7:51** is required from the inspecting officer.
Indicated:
**12:46**
